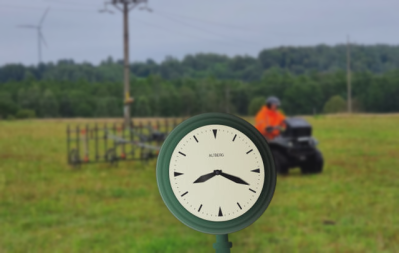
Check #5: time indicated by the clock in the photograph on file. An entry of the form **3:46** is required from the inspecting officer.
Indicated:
**8:19**
